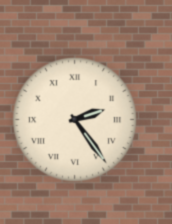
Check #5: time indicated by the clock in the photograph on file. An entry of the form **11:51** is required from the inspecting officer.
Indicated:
**2:24**
